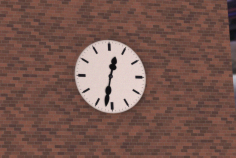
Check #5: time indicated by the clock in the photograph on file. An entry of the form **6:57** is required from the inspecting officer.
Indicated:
**12:32**
